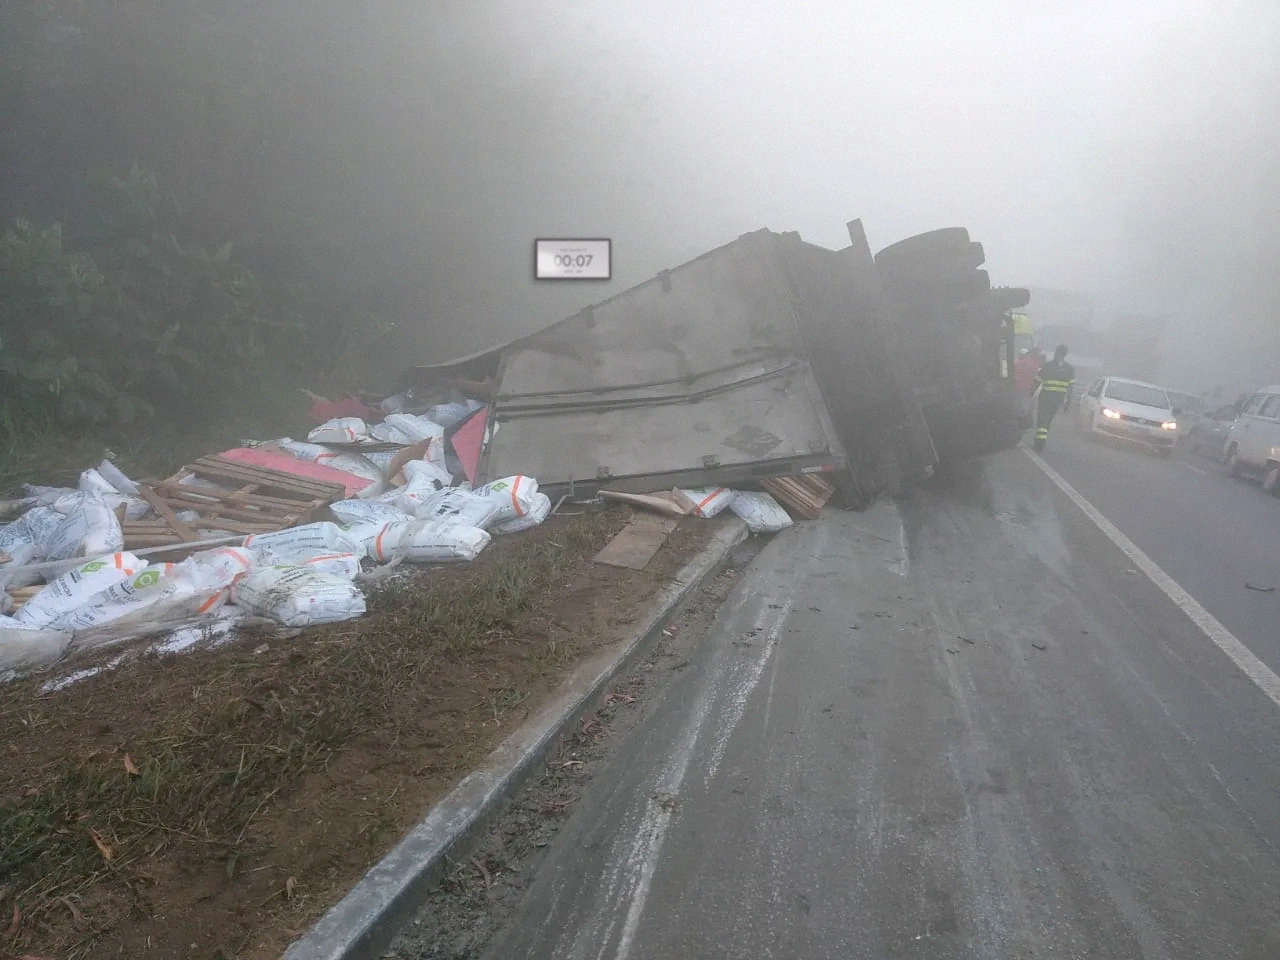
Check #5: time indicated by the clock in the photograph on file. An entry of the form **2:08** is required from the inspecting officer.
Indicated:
**0:07**
